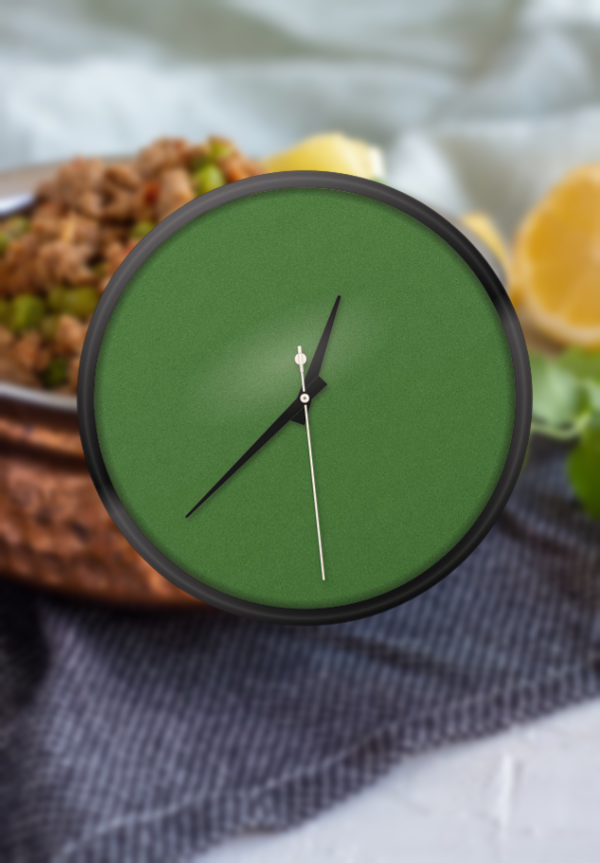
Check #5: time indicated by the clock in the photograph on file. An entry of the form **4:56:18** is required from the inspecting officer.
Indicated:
**12:37:29**
